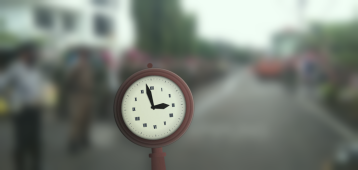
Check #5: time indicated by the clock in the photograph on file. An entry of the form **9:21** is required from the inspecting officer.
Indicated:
**2:58**
